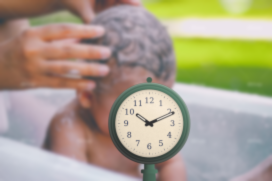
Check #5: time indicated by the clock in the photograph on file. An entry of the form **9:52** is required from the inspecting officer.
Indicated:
**10:11**
